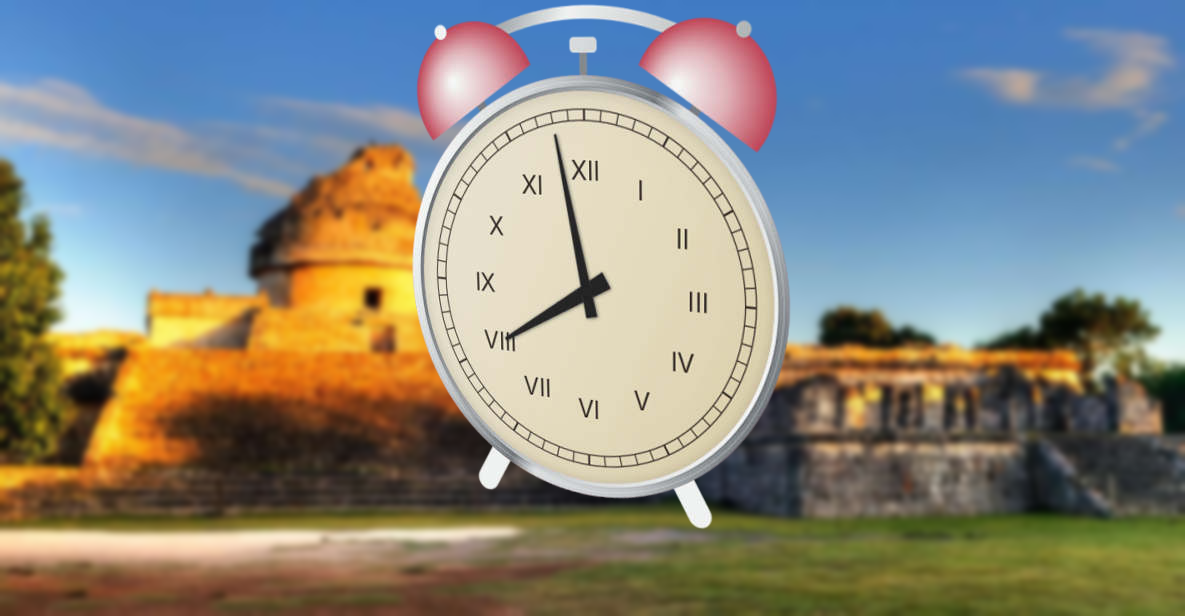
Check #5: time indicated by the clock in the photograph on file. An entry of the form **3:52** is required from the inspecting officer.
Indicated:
**7:58**
